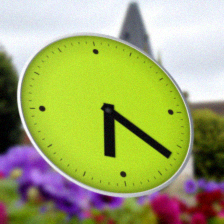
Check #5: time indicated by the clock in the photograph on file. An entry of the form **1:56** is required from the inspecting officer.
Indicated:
**6:22**
